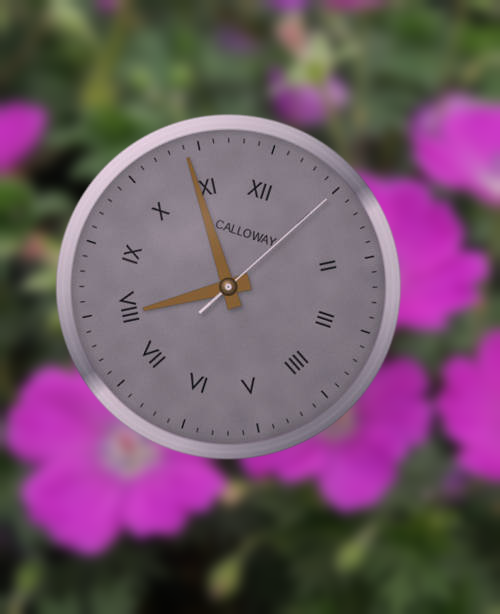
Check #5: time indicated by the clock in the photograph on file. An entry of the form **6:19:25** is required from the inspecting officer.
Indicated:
**7:54:05**
